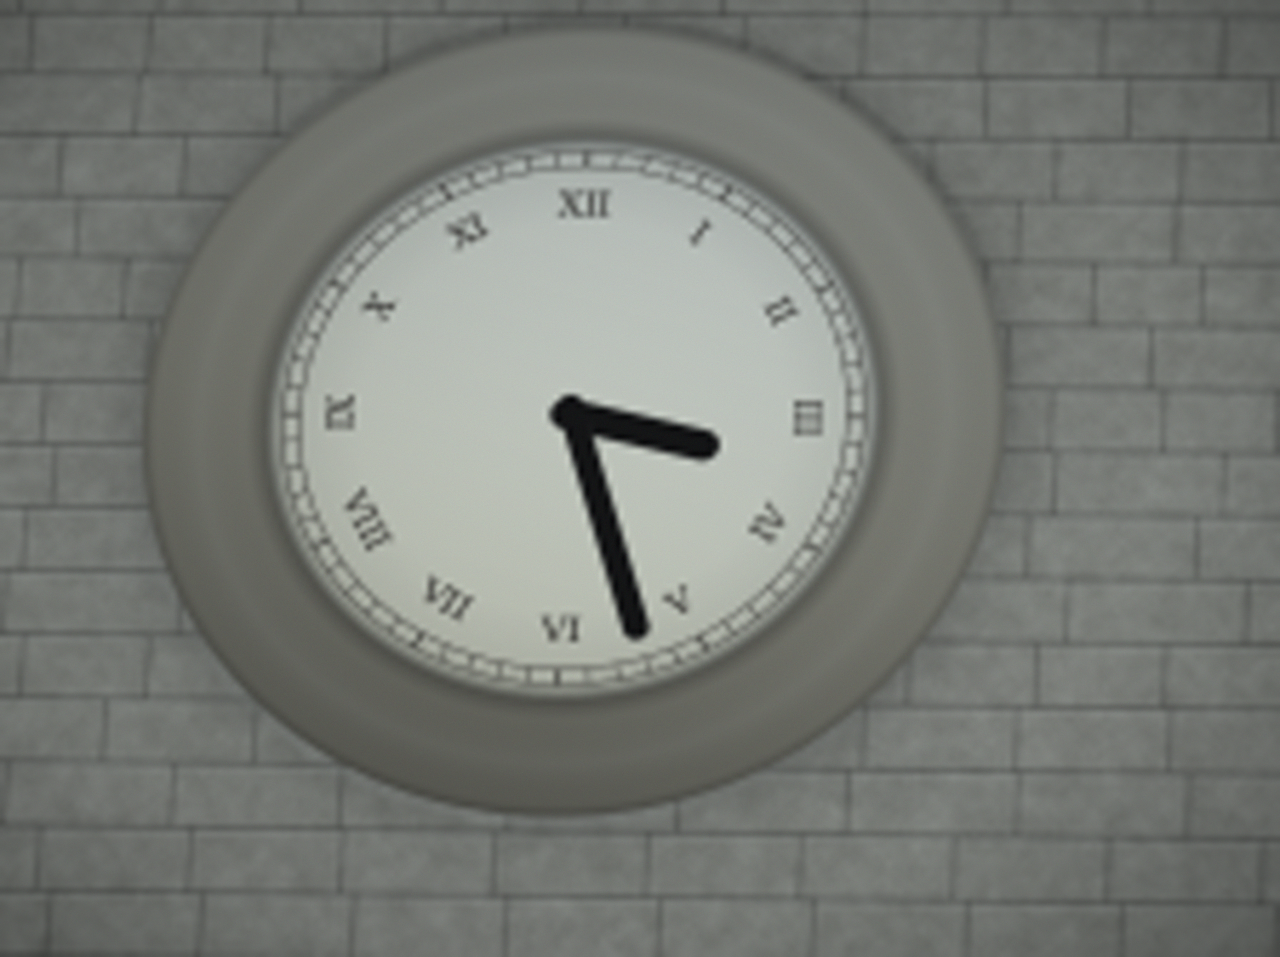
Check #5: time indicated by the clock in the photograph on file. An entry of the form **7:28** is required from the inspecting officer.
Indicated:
**3:27**
